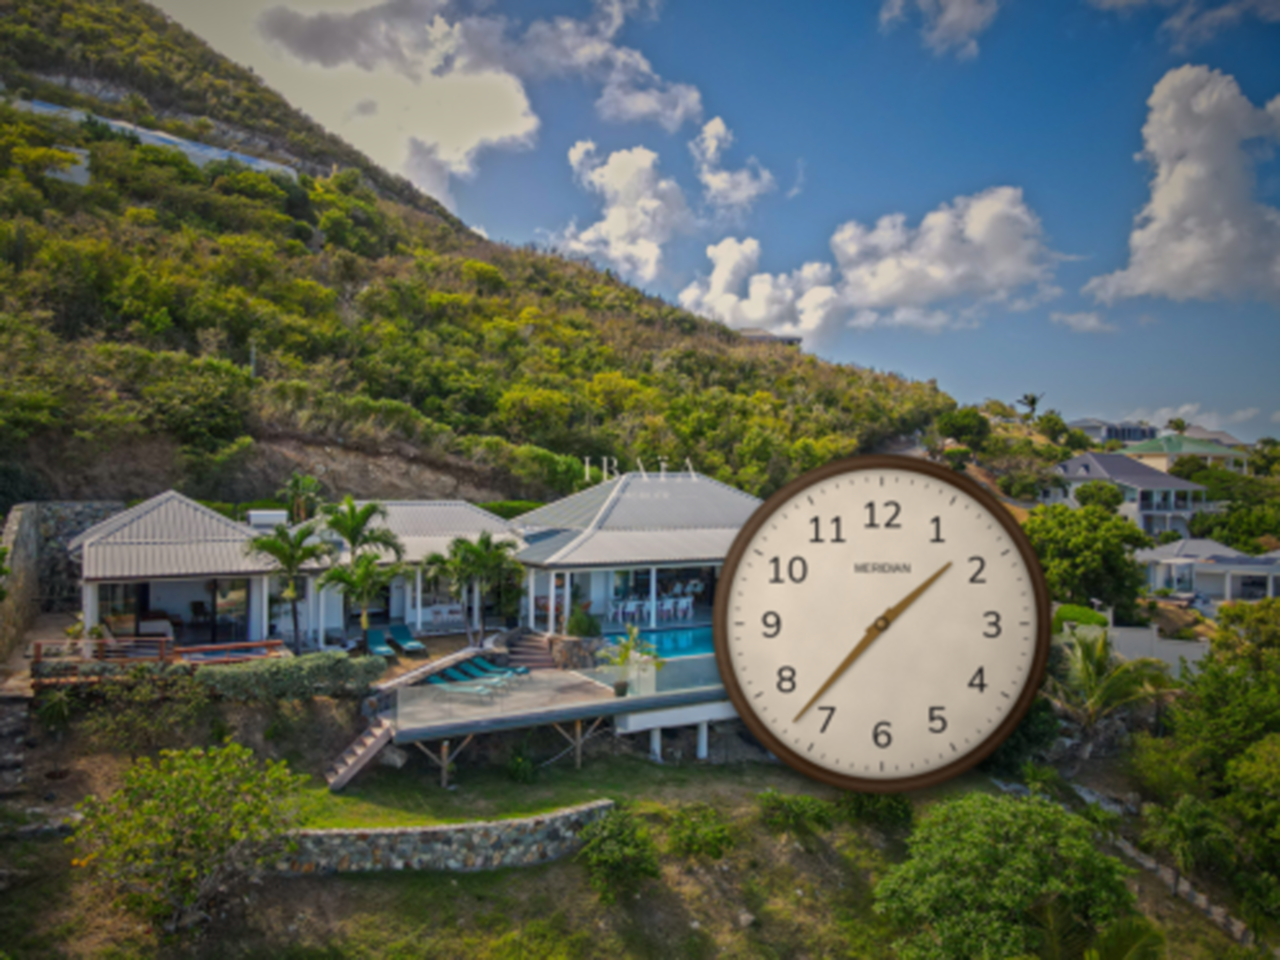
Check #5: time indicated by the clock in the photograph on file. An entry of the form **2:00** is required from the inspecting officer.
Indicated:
**1:37**
